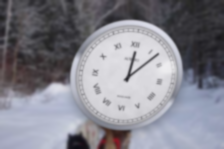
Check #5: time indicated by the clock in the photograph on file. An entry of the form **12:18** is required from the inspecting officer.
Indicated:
**12:07**
